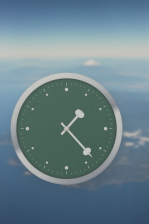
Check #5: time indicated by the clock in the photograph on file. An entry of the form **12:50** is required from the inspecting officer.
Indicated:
**1:23**
